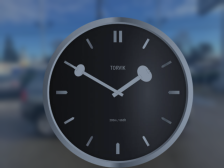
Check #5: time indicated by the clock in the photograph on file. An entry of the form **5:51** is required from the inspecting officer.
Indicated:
**1:50**
